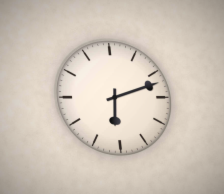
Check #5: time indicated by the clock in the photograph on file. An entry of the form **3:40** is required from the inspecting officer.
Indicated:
**6:12**
